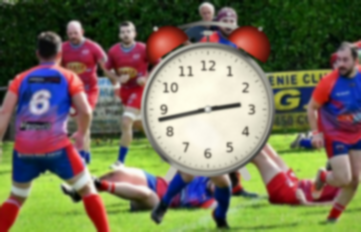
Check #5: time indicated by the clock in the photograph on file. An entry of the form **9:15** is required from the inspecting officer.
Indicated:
**2:43**
